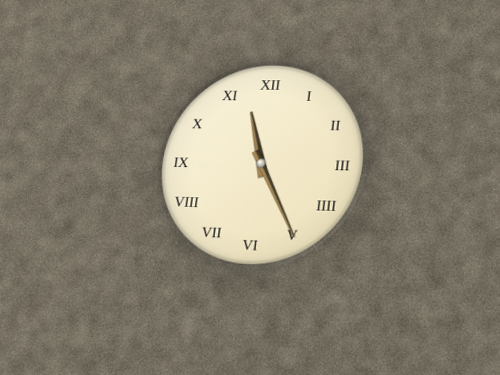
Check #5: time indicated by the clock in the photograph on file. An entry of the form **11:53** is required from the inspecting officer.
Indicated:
**11:25**
